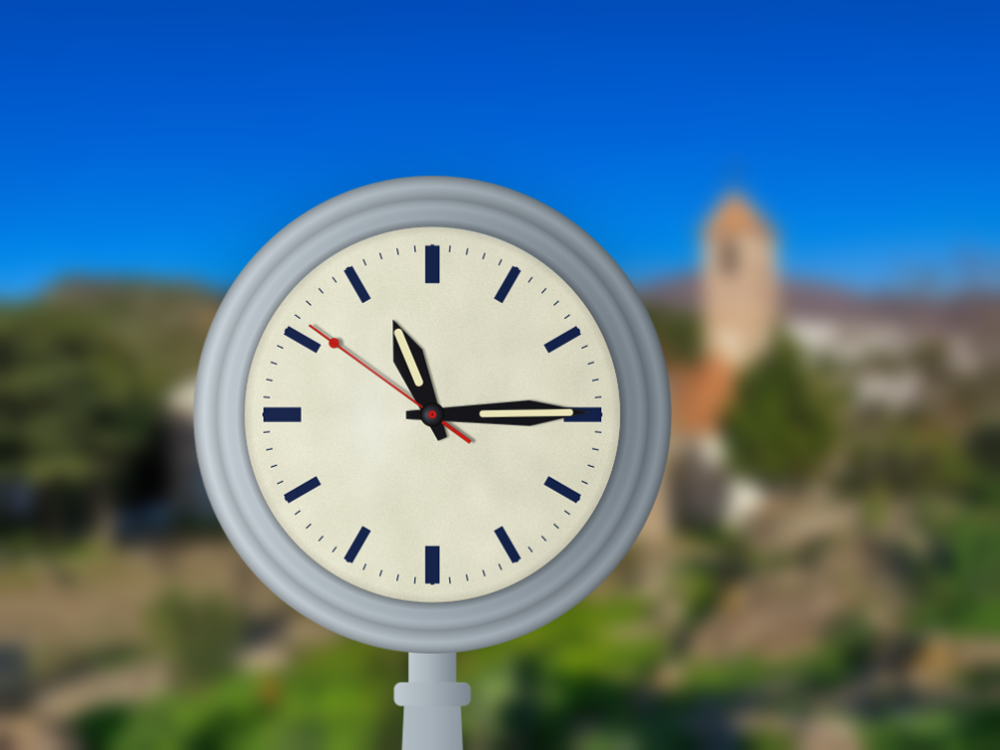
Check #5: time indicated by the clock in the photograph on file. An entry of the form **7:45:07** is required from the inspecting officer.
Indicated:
**11:14:51**
